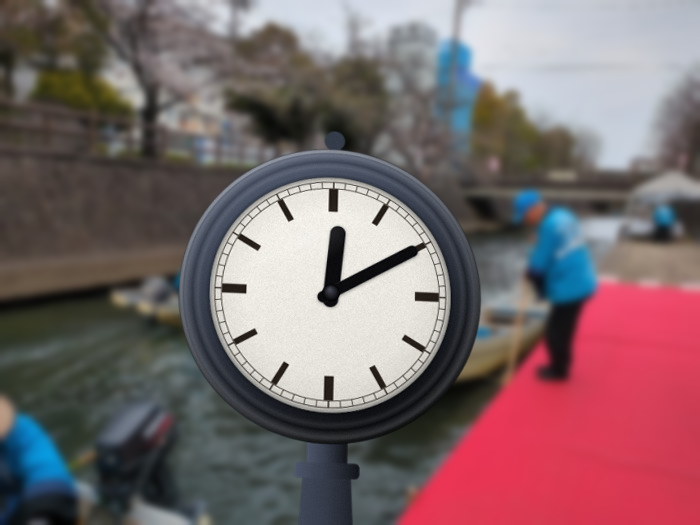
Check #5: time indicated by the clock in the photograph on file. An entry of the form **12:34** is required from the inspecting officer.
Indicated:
**12:10**
